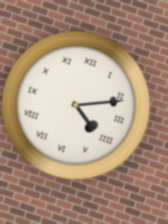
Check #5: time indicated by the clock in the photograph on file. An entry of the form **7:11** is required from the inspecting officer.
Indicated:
**4:11**
